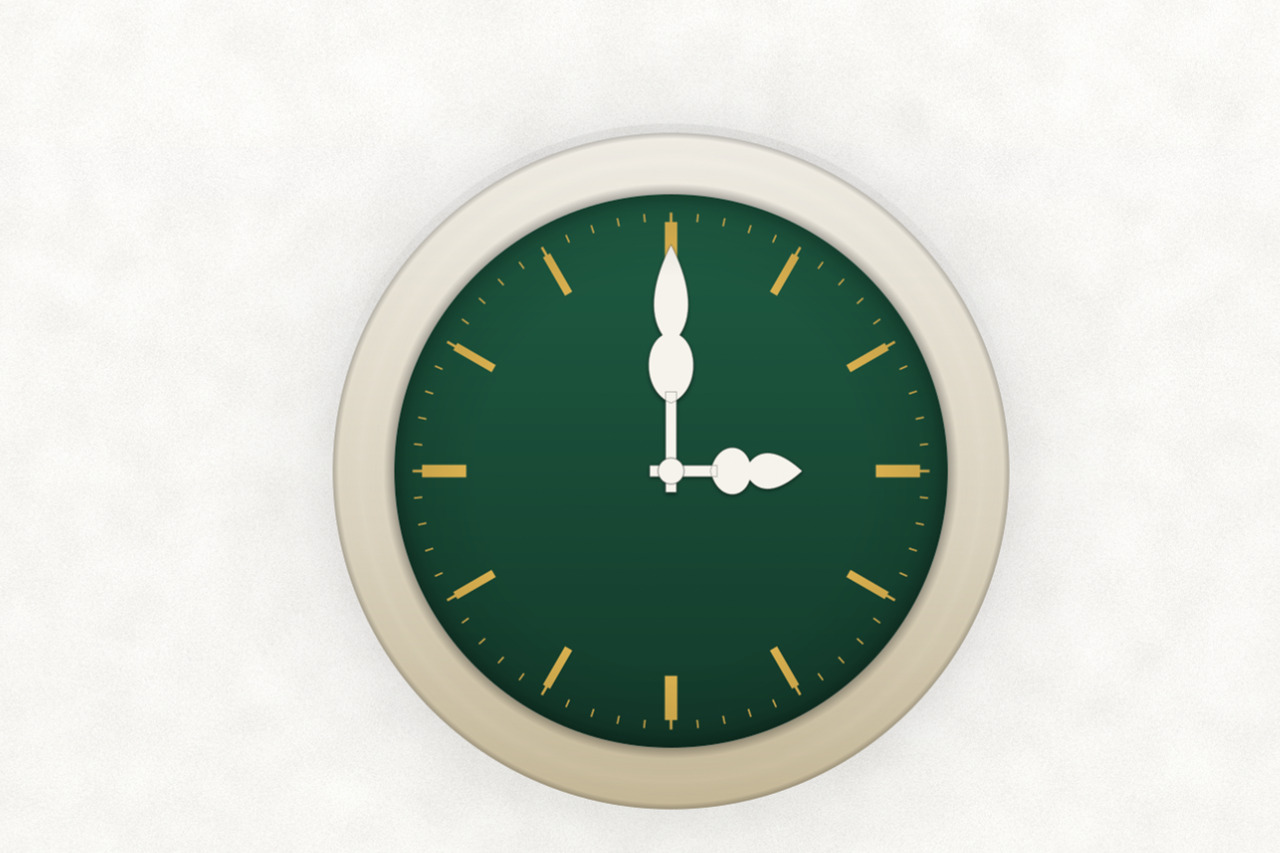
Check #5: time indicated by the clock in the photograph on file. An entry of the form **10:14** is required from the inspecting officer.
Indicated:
**3:00**
